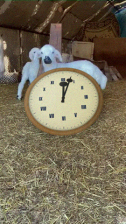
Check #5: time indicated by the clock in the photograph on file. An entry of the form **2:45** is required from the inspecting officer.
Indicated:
**12:03**
